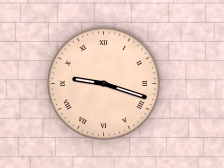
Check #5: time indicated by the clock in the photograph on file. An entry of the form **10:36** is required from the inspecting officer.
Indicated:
**9:18**
